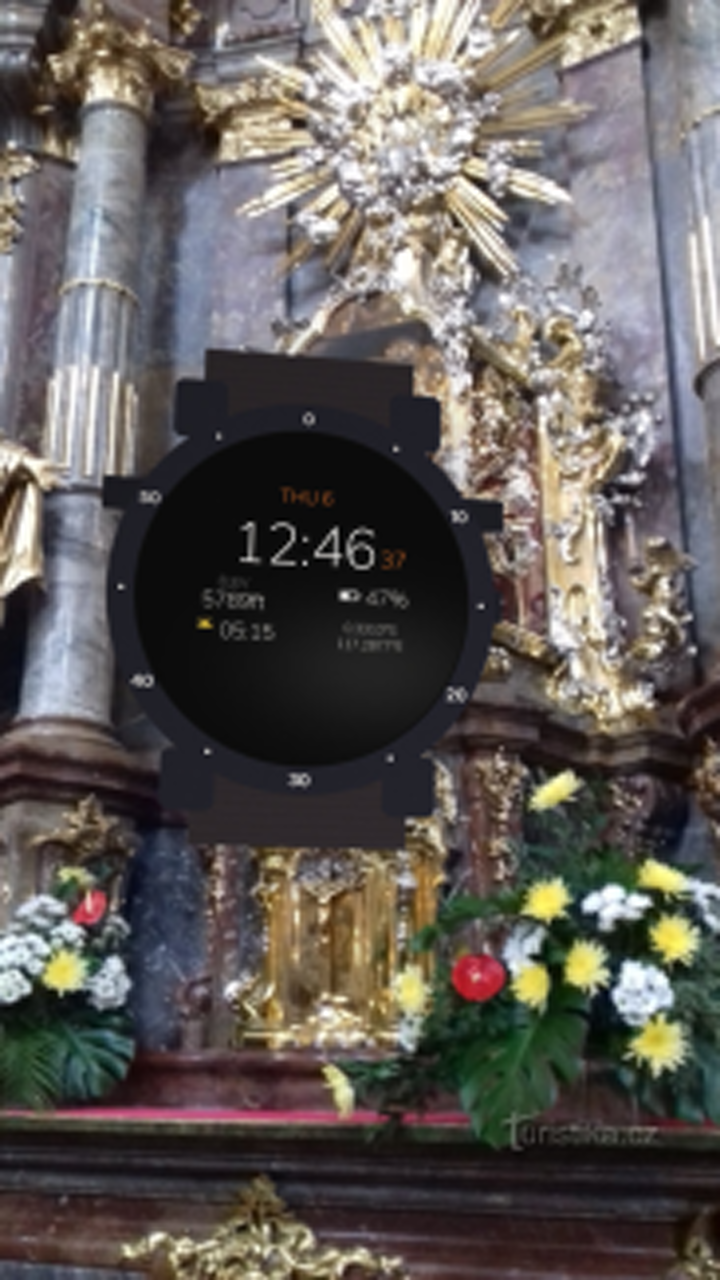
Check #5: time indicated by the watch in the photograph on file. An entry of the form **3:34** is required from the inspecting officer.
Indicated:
**12:46**
